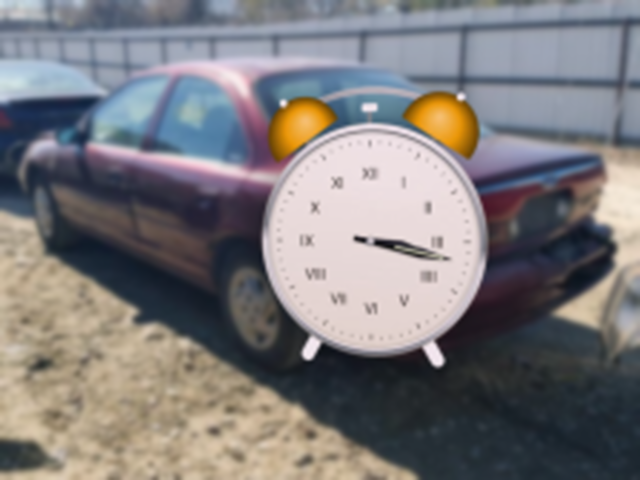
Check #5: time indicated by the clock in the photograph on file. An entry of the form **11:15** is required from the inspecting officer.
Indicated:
**3:17**
